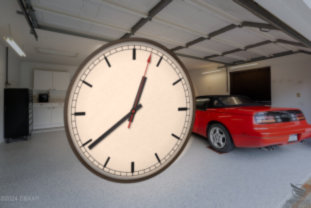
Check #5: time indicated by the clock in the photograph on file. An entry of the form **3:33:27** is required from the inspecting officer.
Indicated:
**12:39:03**
